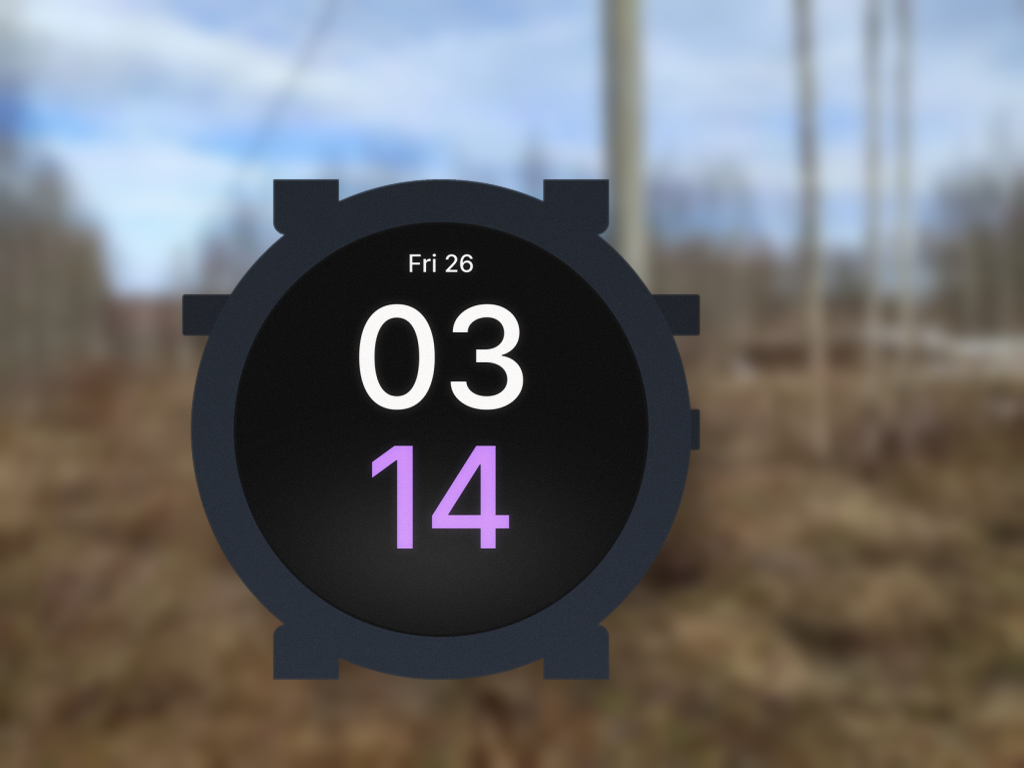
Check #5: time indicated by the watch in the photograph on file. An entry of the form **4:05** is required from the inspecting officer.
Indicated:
**3:14**
